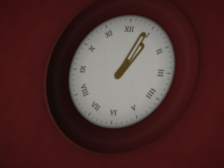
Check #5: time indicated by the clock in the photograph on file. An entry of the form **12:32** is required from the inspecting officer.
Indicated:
**1:04**
